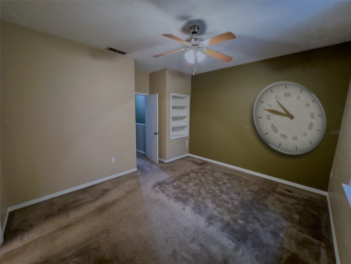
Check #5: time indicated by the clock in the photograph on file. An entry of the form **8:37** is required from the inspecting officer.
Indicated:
**10:48**
